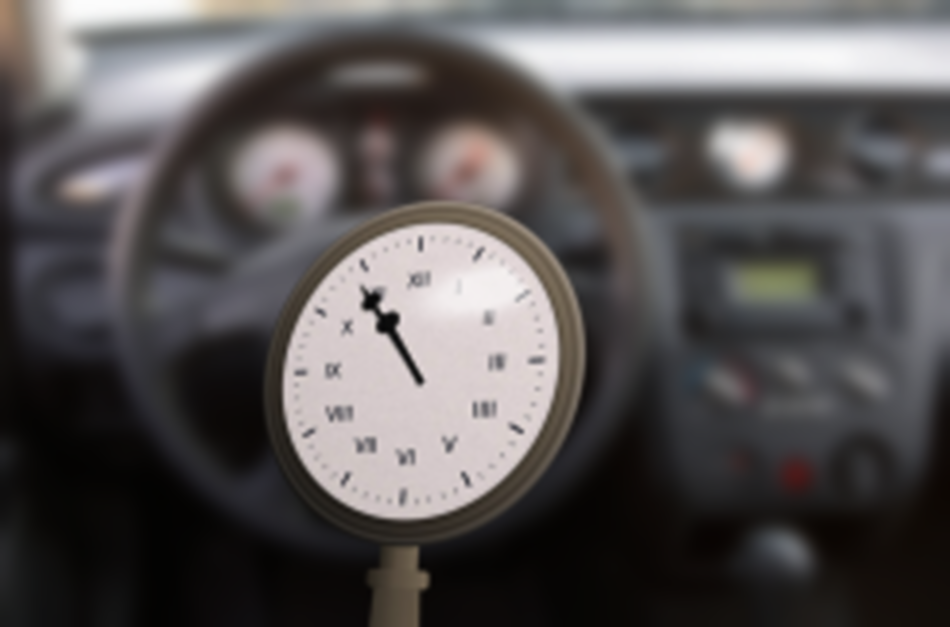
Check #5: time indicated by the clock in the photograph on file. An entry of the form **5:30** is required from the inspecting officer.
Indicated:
**10:54**
